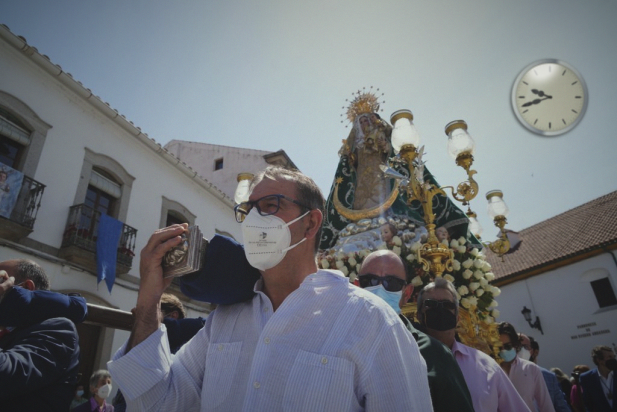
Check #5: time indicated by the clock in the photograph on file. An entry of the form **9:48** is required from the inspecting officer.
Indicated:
**9:42**
